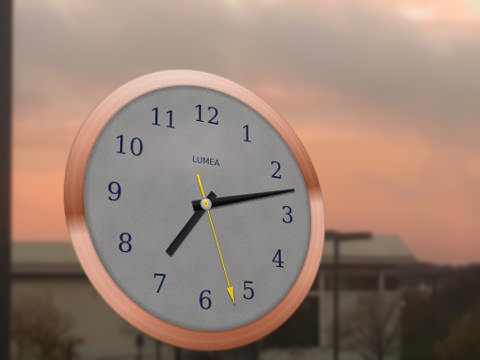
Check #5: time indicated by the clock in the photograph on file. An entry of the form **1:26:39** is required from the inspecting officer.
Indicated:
**7:12:27**
